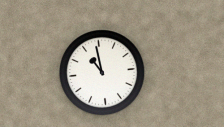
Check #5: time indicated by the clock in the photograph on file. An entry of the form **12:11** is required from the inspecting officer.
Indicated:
**10:59**
